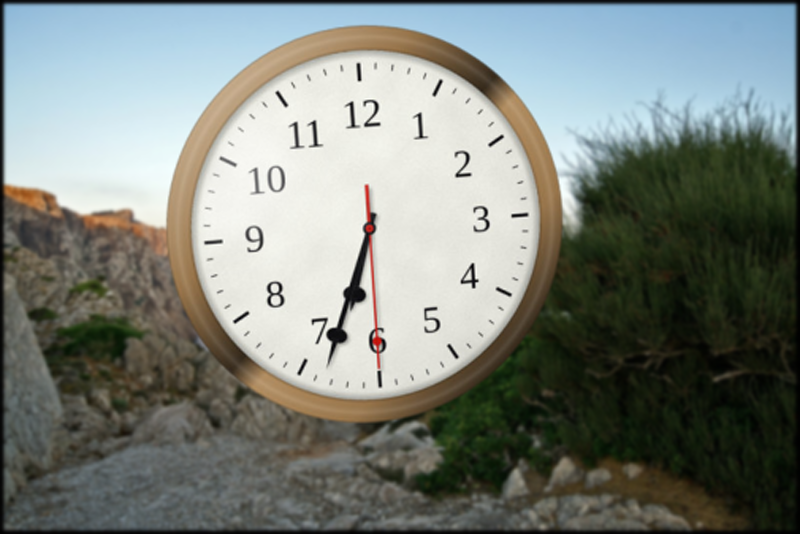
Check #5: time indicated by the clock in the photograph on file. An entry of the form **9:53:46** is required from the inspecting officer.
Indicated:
**6:33:30**
